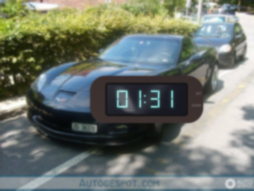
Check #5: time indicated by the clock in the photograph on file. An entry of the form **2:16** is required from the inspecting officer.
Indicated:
**1:31**
